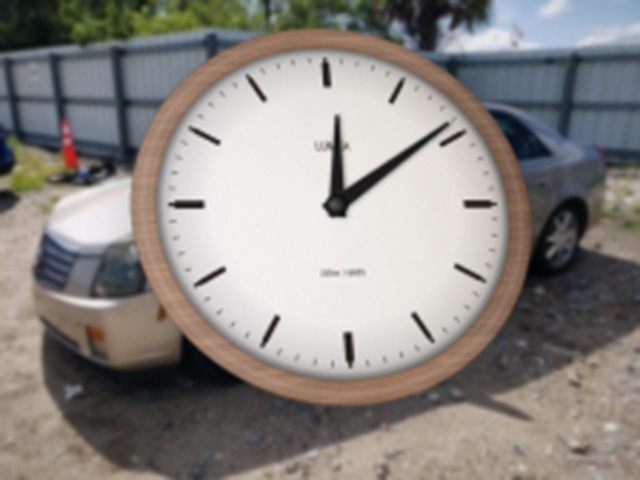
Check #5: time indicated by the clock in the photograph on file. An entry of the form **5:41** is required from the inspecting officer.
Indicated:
**12:09**
